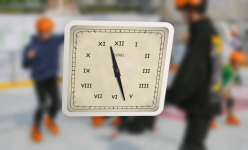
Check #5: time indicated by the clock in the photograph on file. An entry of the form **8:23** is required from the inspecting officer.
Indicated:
**11:27**
